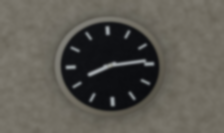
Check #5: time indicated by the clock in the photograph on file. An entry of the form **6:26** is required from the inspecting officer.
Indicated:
**8:14**
